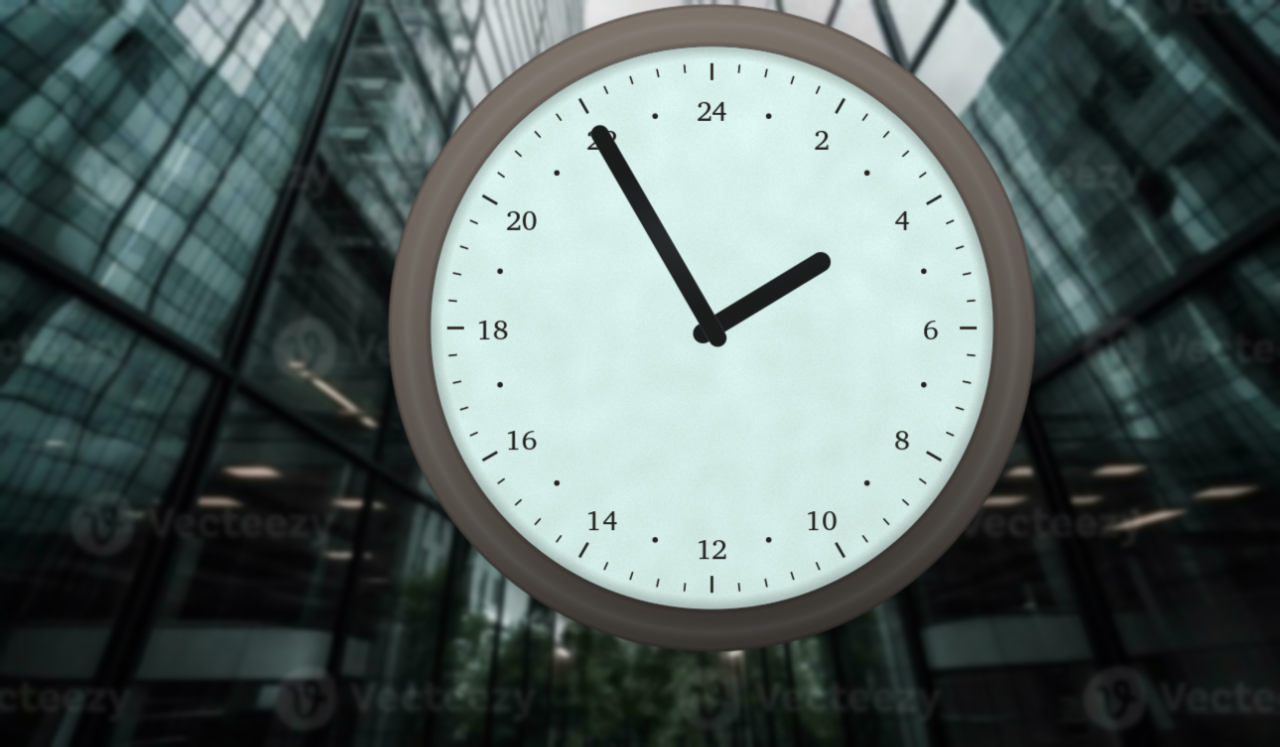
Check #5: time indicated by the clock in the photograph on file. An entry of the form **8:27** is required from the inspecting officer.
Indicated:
**3:55**
